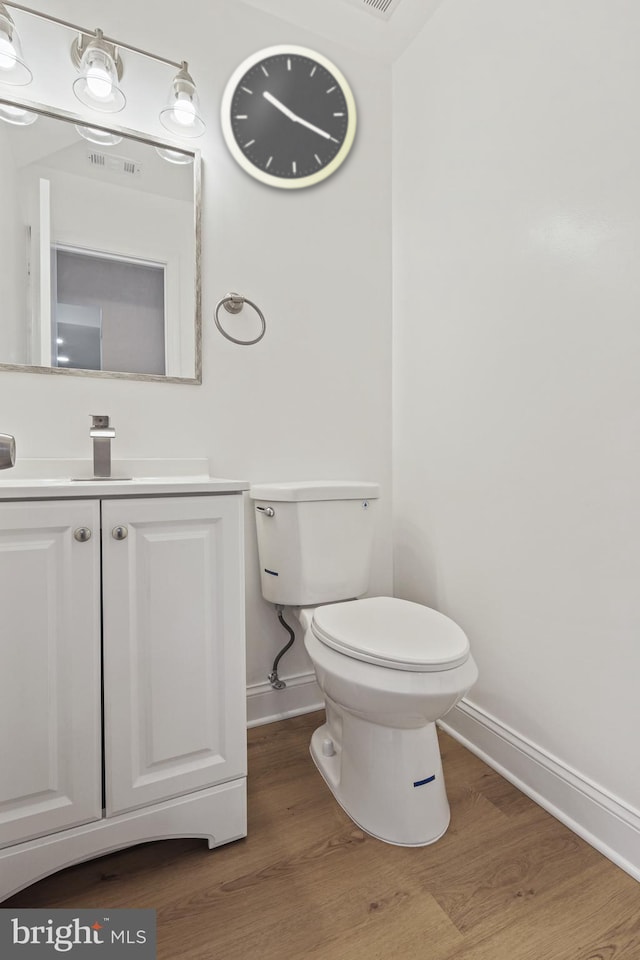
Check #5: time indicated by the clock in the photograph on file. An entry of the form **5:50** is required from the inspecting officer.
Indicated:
**10:20**
